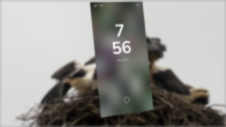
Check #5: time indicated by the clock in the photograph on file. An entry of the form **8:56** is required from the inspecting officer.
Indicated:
**7:56**
